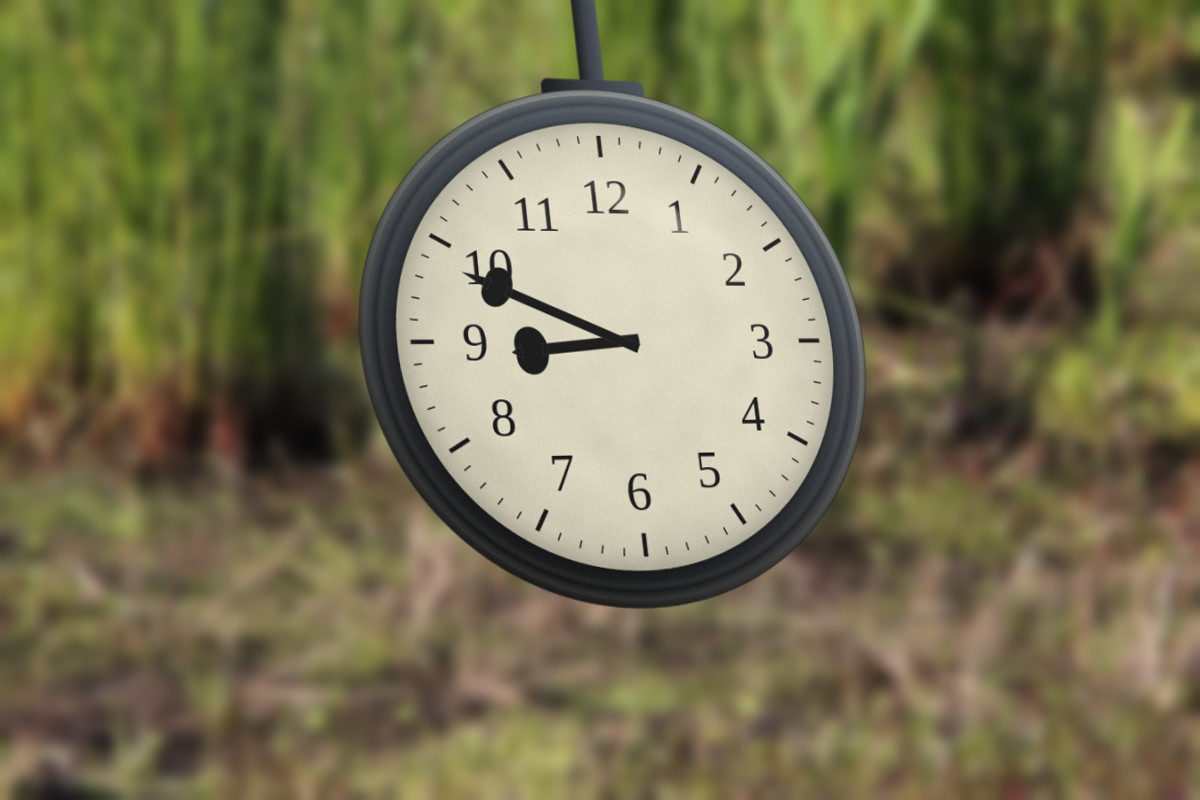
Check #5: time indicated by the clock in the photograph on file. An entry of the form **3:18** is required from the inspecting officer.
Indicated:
**8:49**
